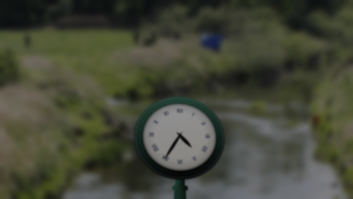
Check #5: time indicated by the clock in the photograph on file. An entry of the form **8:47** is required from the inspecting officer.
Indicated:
**4:35**
